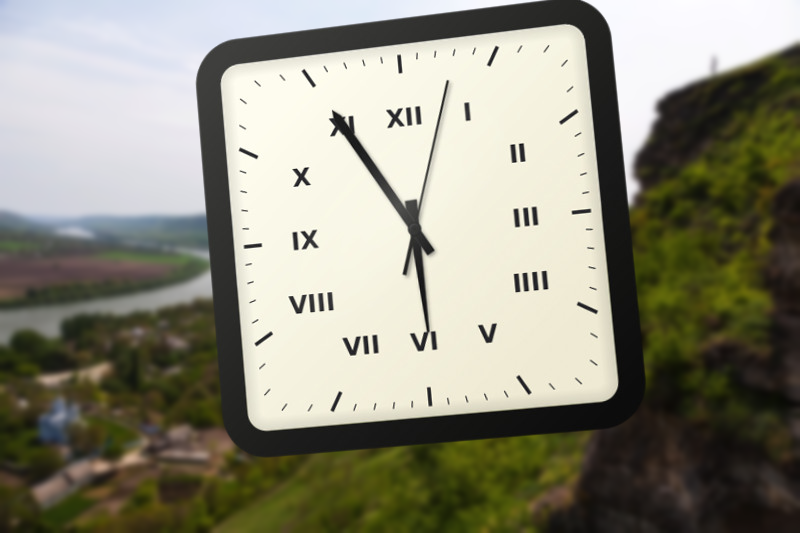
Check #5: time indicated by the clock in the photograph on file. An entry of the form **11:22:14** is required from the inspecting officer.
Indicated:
**5:55:03**
